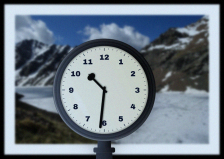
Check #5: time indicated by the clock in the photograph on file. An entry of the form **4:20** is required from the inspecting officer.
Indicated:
**10:31**
